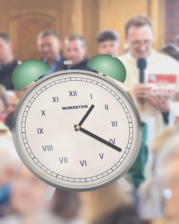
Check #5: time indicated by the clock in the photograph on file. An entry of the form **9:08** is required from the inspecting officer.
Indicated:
**1:21**
